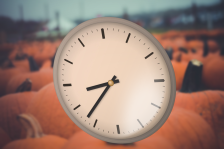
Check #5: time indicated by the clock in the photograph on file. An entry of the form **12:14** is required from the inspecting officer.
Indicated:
**8:37**
